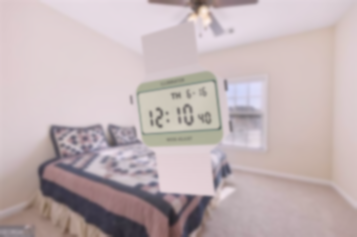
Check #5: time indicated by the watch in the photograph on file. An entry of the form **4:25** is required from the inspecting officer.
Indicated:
**12:10**
